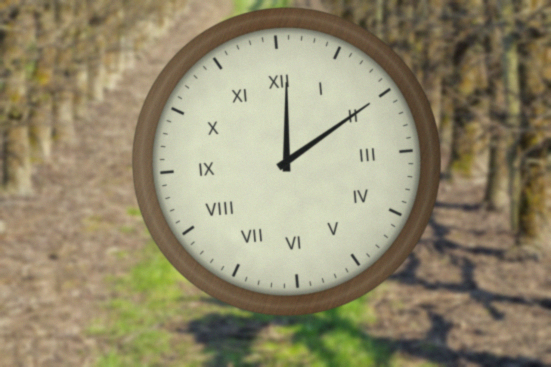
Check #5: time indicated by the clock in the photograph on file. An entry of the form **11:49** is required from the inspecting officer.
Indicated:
**12:10**
